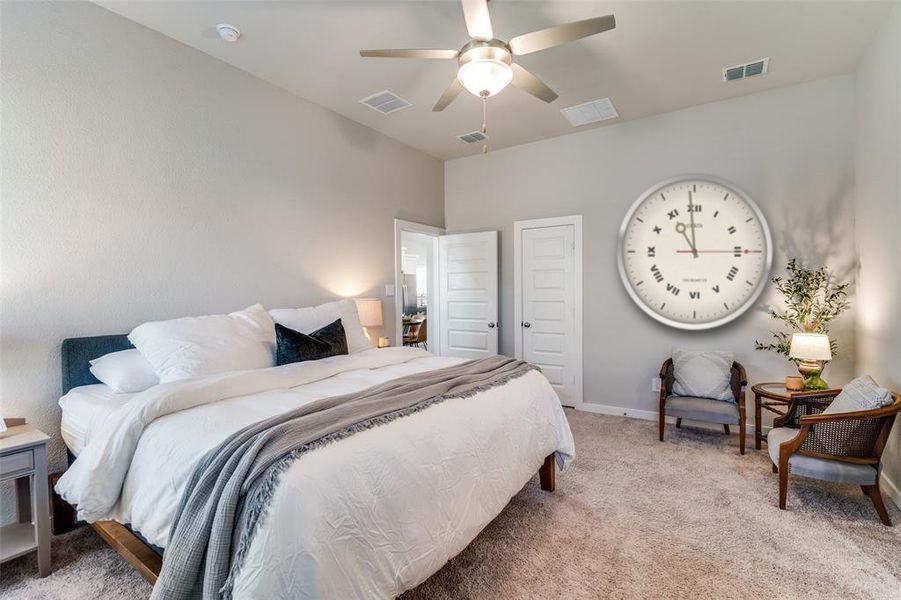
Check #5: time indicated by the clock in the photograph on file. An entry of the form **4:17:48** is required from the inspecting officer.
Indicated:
**10:59:15**
